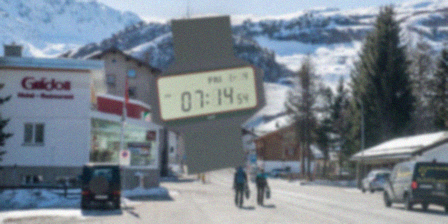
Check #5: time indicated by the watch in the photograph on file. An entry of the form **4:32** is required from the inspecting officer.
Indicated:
**7:14**
